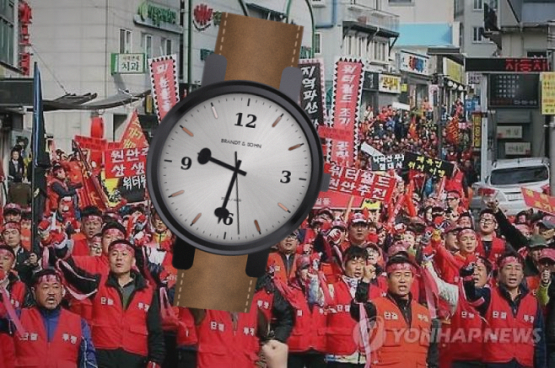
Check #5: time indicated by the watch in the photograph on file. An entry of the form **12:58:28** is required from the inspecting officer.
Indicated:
**9:31:28**
